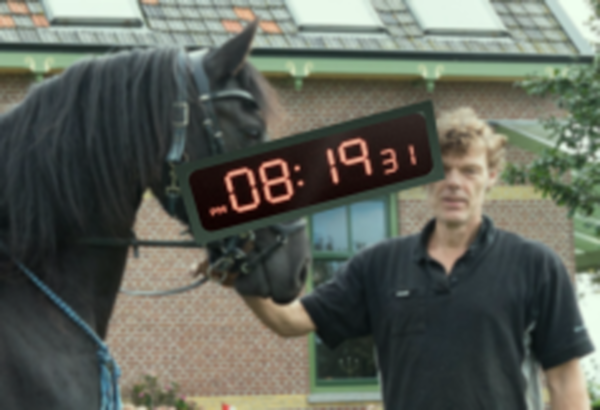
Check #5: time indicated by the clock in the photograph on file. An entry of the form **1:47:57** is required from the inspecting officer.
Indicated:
**8:19:31**
